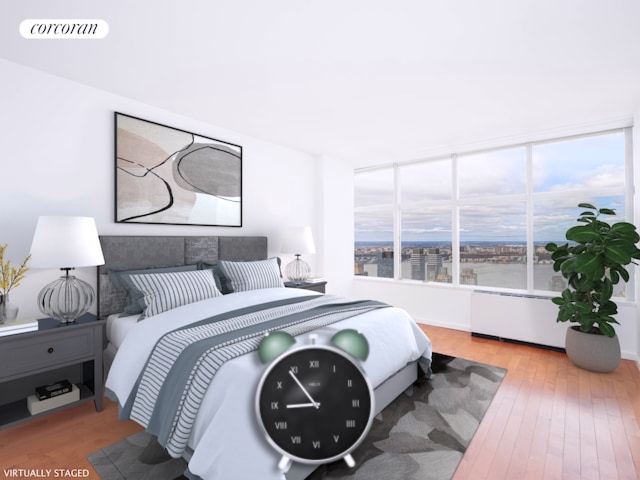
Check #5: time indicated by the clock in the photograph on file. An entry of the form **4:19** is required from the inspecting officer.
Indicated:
**8:54**
